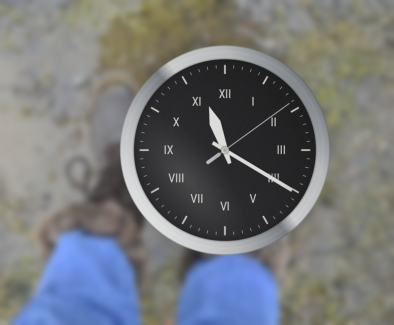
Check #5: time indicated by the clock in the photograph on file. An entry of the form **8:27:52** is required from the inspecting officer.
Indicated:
**11:20:09**
